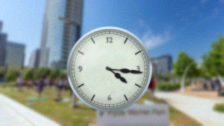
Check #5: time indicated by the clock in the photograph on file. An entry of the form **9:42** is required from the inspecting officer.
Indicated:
**4:16**
